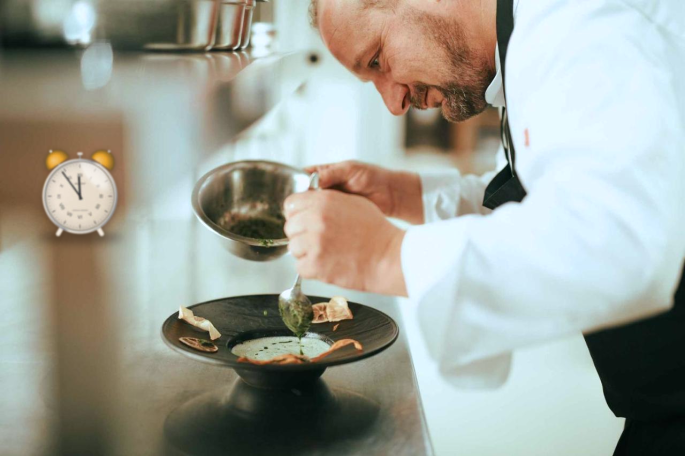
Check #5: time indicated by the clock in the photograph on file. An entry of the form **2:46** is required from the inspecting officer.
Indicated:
**11:54**
